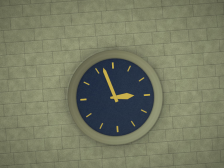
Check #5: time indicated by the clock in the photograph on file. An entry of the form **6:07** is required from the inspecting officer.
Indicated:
**2:57**
